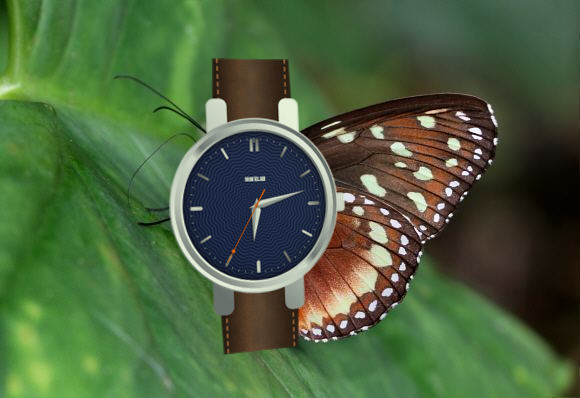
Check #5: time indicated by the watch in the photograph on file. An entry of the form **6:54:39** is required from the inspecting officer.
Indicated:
**6:12:35**
